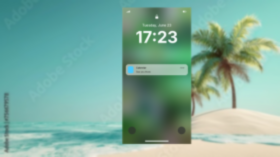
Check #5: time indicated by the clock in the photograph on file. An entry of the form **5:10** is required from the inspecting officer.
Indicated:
**17:23**
